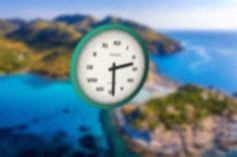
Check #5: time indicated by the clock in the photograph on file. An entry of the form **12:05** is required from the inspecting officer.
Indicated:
**2:29**
